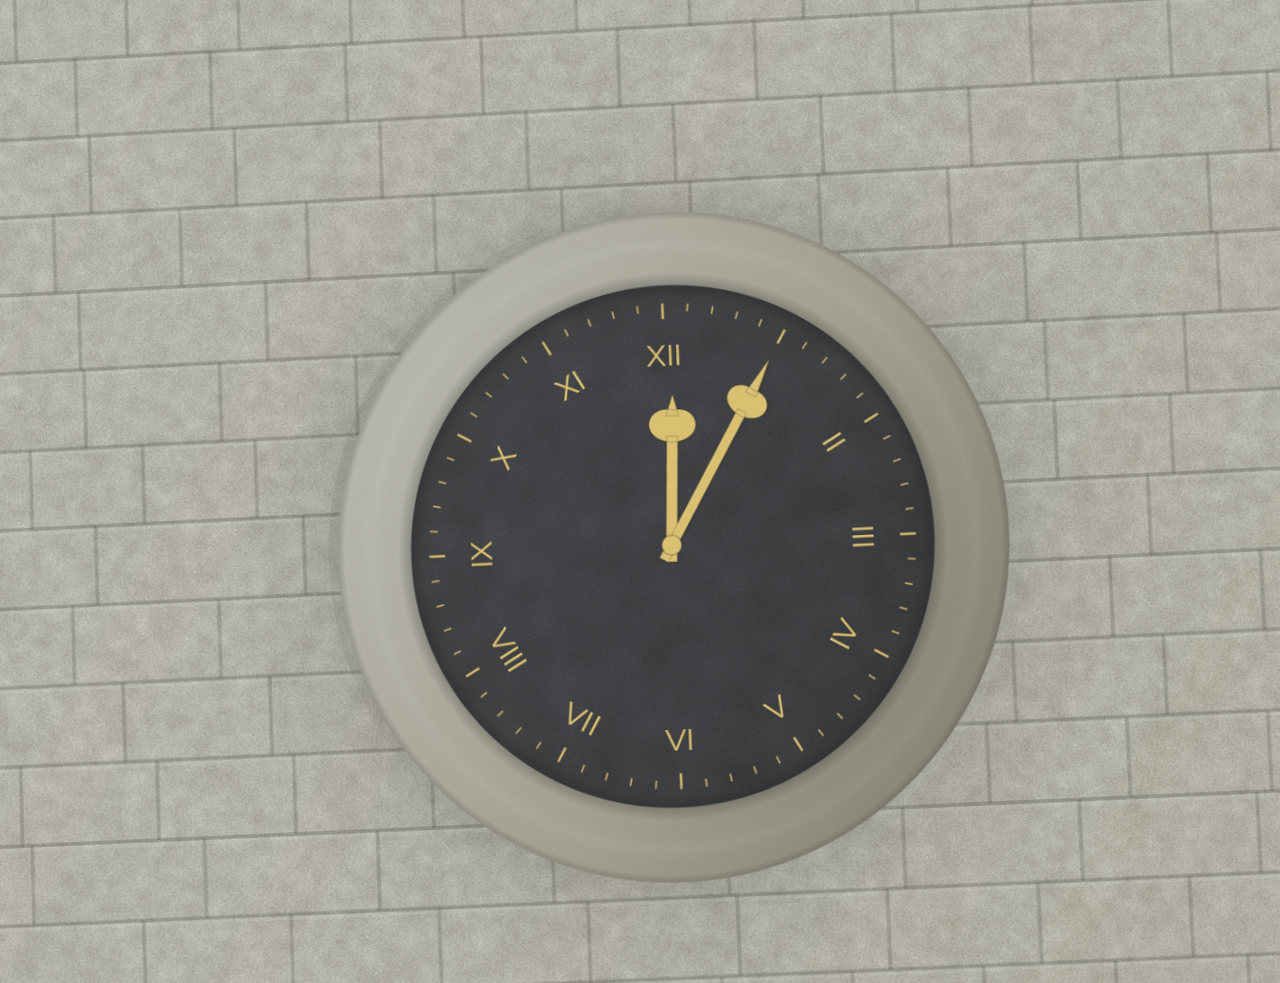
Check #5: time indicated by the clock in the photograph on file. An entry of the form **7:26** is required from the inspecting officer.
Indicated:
**12:05**
